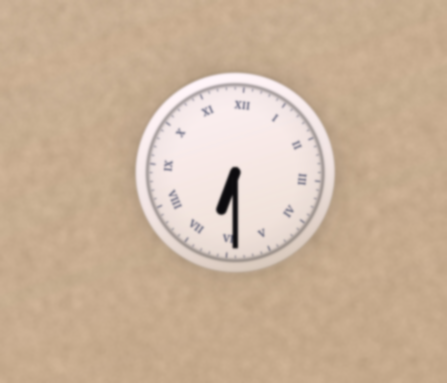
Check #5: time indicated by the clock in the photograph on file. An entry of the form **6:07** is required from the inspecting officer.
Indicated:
**6:29**
